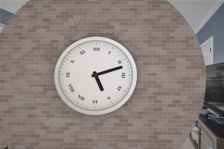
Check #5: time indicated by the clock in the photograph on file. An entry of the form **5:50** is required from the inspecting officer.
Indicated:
**5:12**
